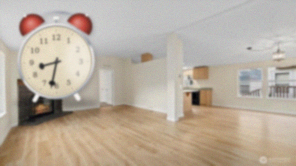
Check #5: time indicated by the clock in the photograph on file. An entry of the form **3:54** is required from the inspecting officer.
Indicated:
**8:32**
